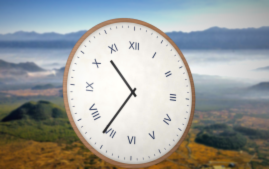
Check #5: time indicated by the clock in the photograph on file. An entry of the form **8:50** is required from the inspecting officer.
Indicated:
**10:36**
